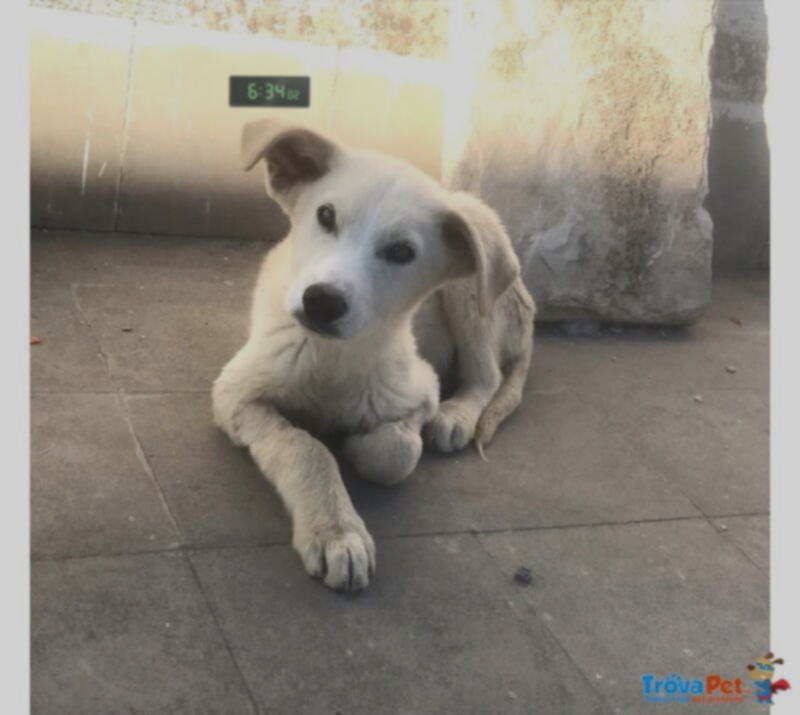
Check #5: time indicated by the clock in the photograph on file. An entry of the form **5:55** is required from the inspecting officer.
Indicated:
**6:34**
